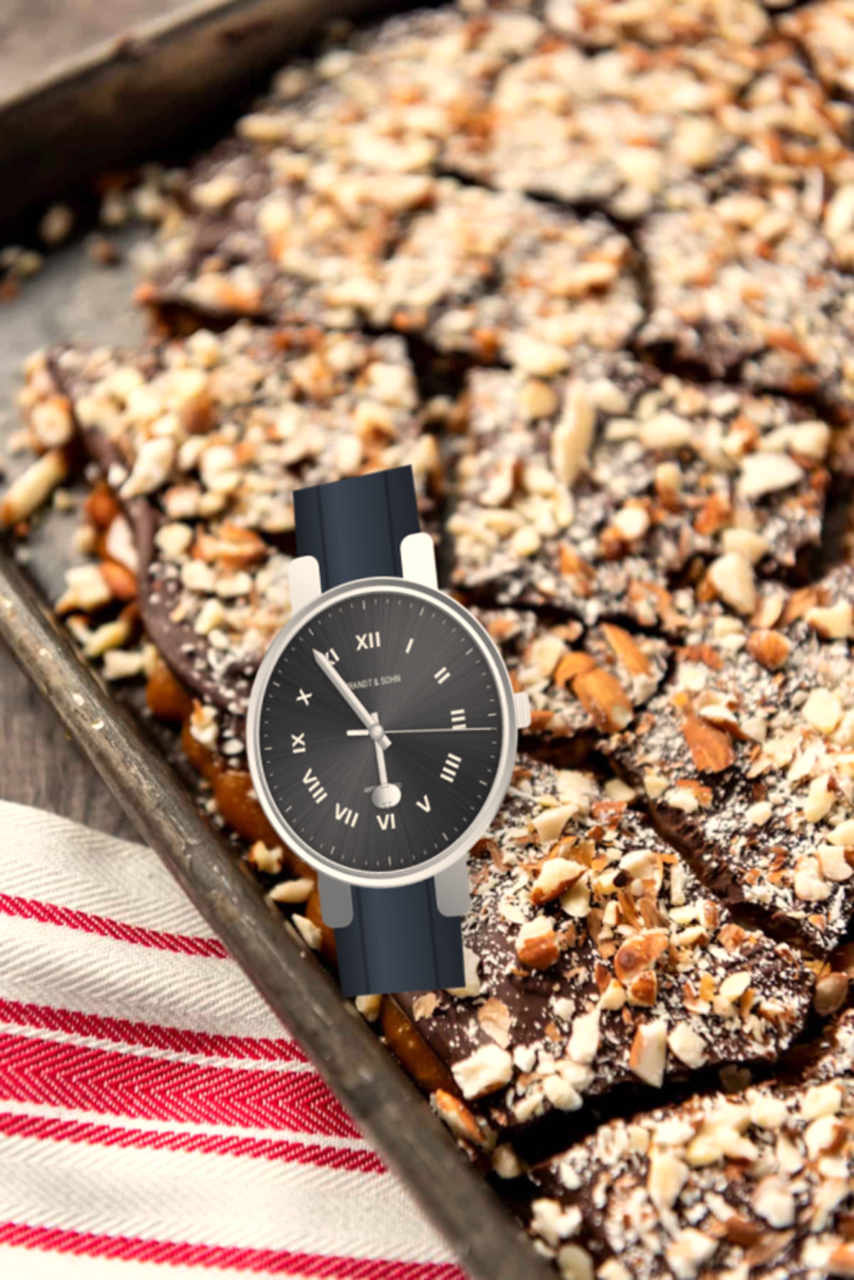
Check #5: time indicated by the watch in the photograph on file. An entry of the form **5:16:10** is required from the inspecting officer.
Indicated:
**5:54:16**
